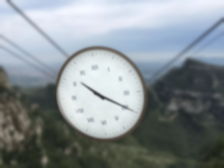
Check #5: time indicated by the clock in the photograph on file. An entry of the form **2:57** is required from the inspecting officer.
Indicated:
**10:20**
